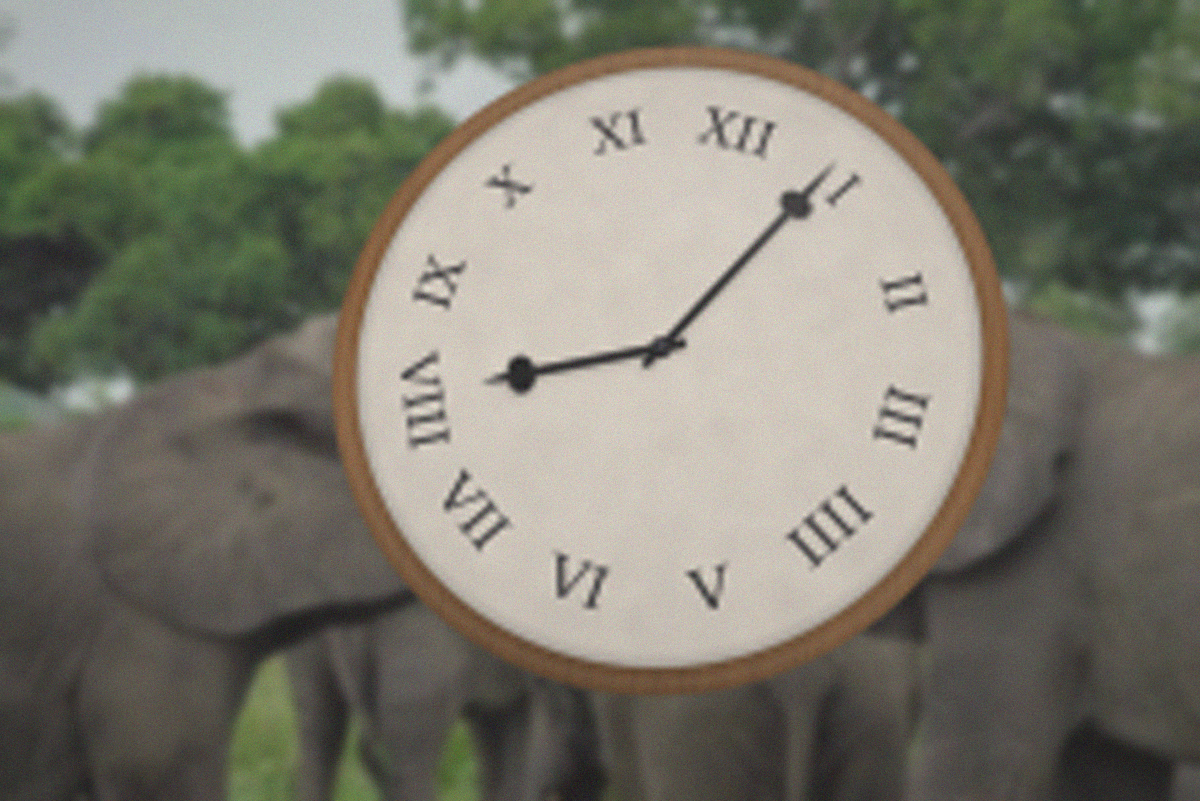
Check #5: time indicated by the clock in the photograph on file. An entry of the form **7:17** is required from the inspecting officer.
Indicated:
**8:04**
